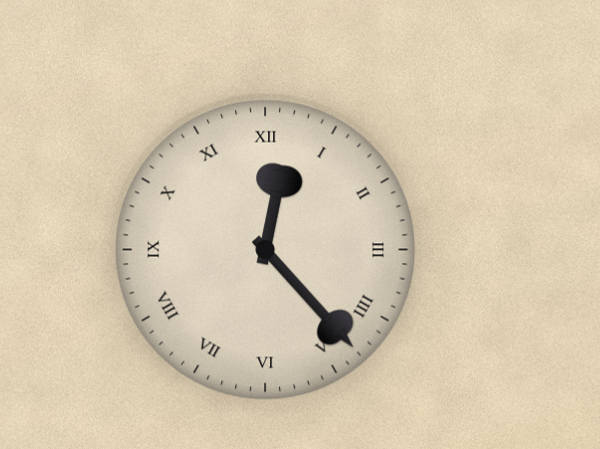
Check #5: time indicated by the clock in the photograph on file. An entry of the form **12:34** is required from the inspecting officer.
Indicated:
**12:23**
